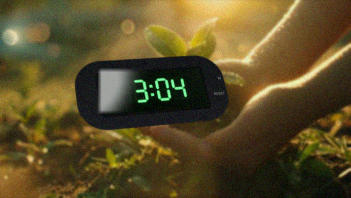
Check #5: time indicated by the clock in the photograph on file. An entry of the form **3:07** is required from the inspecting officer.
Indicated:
**3:04**
